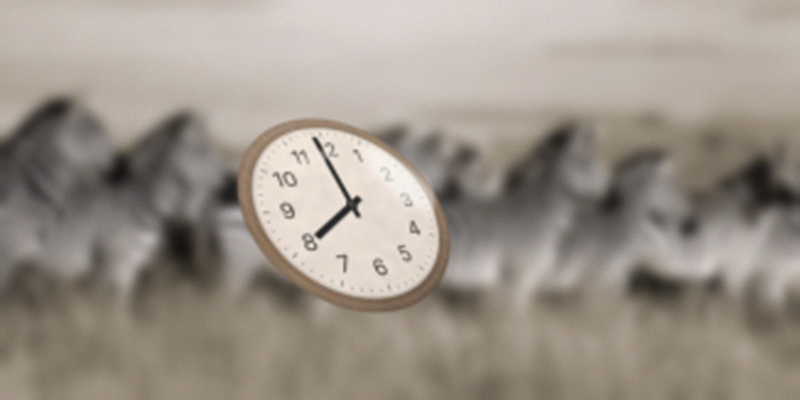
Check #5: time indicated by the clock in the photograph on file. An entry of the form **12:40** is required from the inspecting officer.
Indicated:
**7:59**
